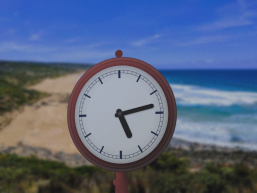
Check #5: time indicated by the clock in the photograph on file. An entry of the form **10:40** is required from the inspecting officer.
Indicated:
**5:13**
